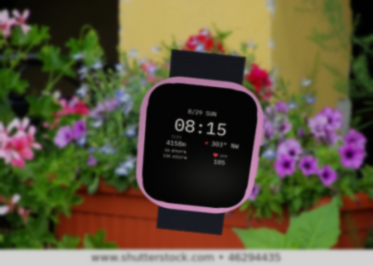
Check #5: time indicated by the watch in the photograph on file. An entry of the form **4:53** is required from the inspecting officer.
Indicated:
**8:15**
